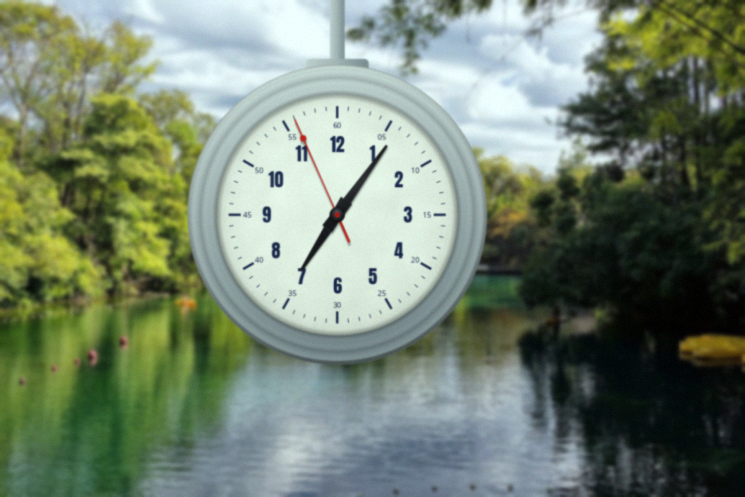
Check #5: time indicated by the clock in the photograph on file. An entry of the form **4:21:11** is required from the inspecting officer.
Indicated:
**7:05:56**
